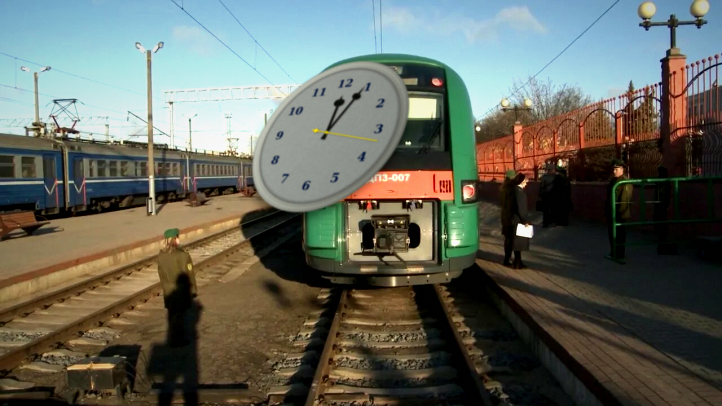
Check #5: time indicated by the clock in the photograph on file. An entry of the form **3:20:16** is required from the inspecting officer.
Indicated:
**12:04:17**
